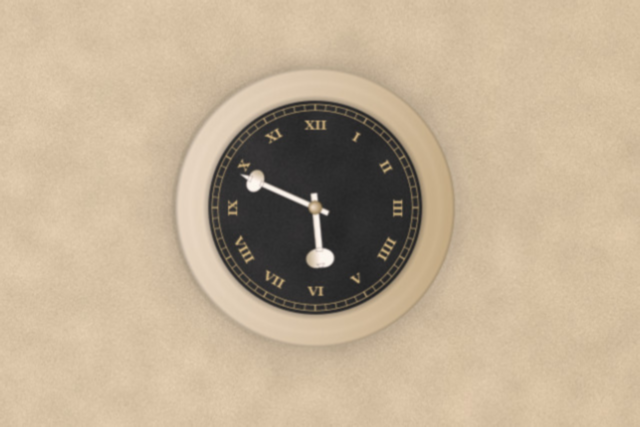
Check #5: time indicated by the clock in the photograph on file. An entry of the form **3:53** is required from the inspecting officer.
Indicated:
**5:49**
